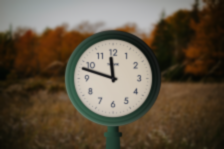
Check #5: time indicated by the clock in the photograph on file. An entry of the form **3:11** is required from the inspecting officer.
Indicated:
**11:48**
